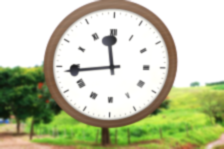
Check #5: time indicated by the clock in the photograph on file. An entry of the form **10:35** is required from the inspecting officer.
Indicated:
**11:44**
